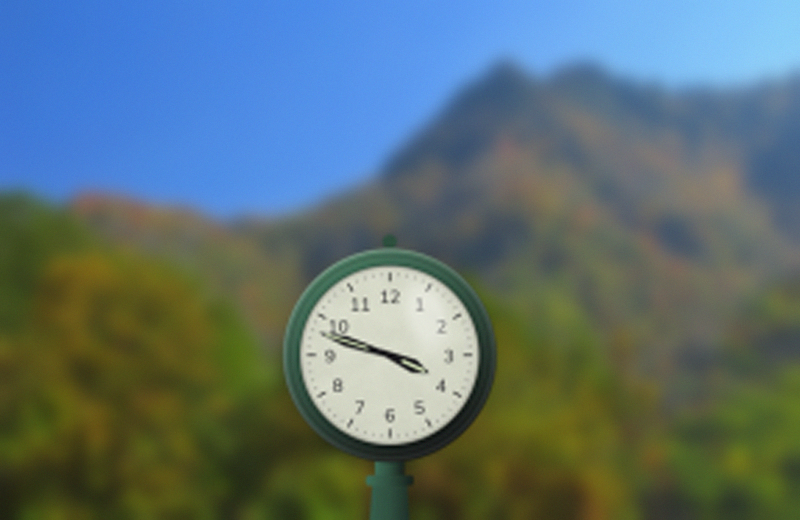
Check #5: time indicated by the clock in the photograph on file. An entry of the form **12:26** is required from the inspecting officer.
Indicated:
**3:48**
